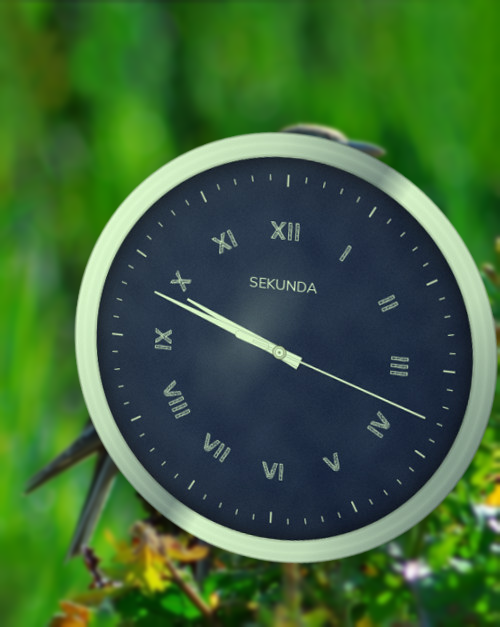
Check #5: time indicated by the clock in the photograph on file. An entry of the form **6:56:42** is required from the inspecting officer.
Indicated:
**9:48:18**
